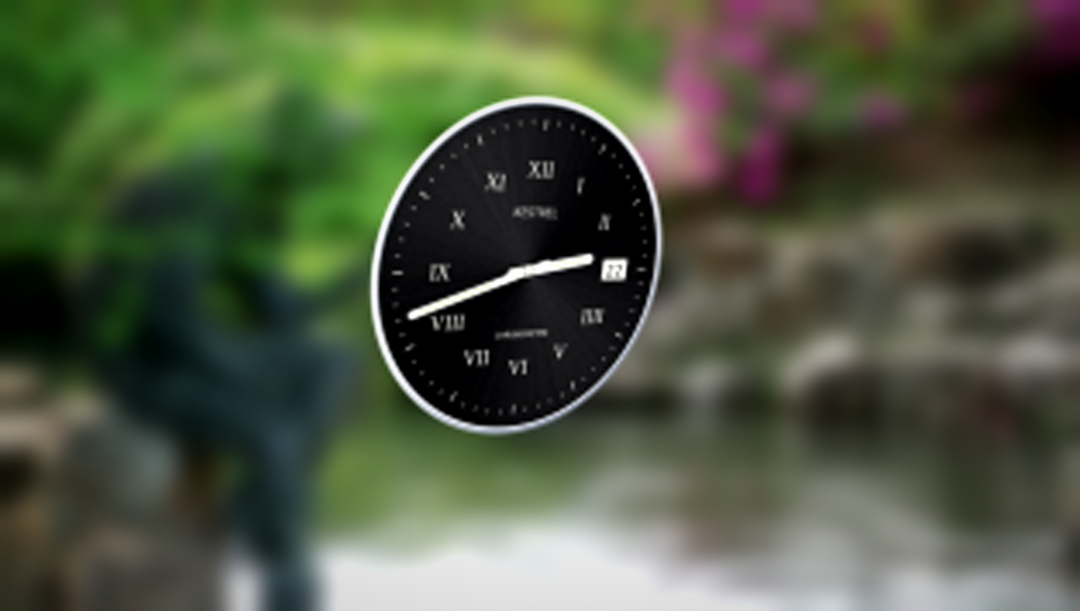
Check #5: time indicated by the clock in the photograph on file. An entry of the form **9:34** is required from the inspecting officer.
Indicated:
**2:42**
